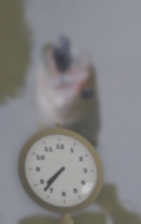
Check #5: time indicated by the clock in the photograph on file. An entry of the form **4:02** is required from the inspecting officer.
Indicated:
**7:37**
